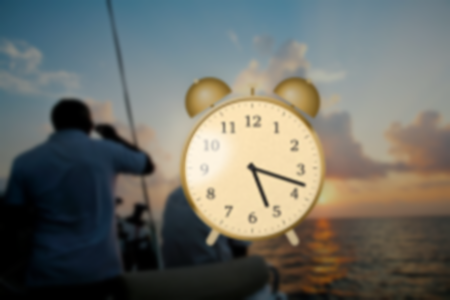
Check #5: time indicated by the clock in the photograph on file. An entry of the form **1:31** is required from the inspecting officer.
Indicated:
**5:18**
